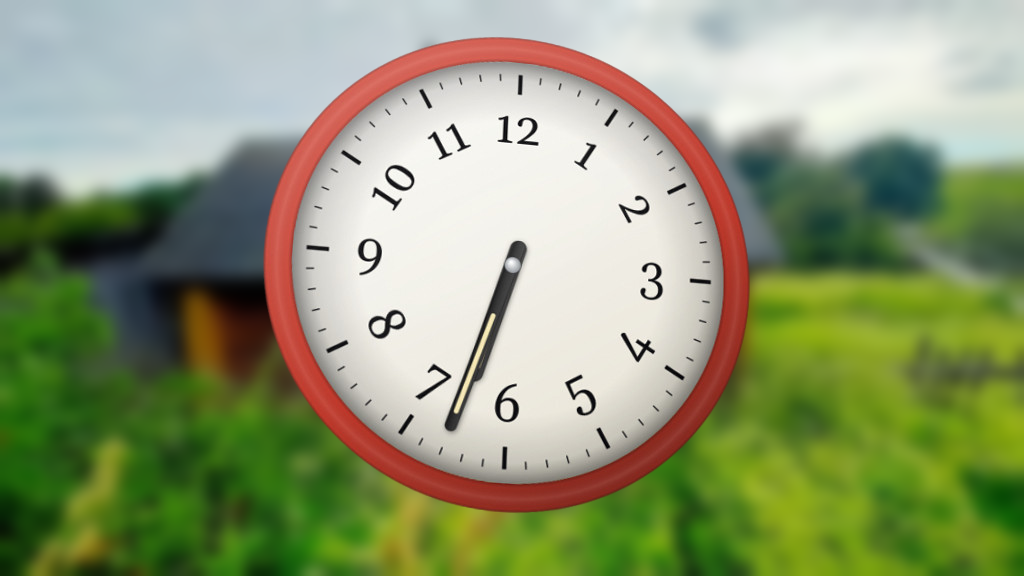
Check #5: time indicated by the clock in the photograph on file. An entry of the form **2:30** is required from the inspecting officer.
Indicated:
**6:33**
